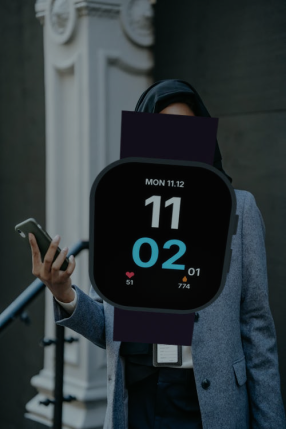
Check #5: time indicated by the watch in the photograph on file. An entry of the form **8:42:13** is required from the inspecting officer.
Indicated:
**11:02:01**
